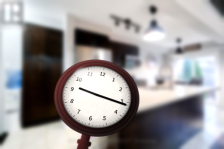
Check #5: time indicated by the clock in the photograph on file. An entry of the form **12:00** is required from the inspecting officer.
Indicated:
**9:16**
